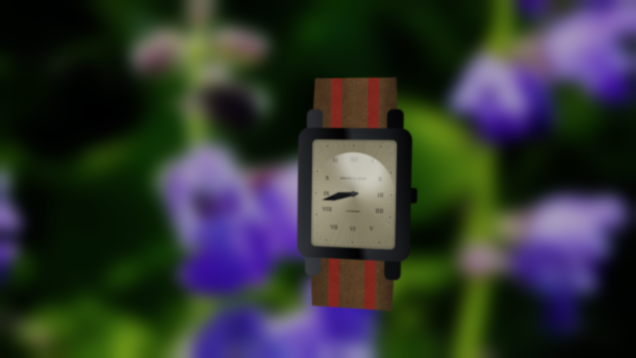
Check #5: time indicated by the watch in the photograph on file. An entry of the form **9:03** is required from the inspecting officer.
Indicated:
**8:43**
